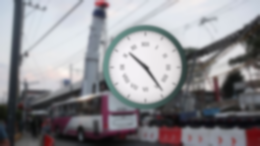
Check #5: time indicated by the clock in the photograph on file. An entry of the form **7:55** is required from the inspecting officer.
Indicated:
**10:24**
